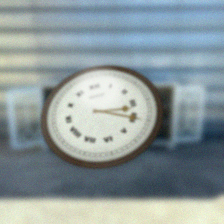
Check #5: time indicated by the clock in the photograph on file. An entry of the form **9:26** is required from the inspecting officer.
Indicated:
**3:20**
